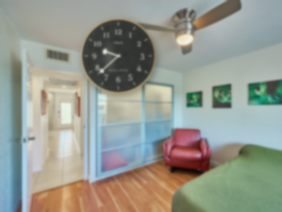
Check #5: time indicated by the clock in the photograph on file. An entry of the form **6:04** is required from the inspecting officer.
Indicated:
**9:38**
